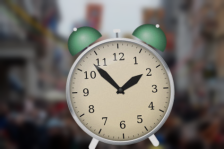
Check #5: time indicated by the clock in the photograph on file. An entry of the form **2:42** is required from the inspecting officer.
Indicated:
**1:53**
